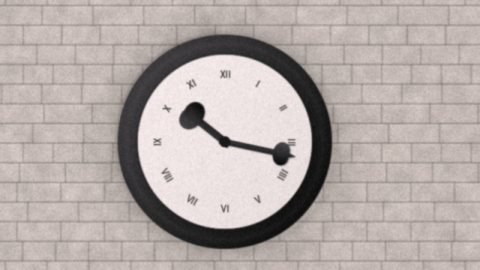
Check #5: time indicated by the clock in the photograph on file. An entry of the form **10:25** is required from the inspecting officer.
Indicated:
**10:17**
